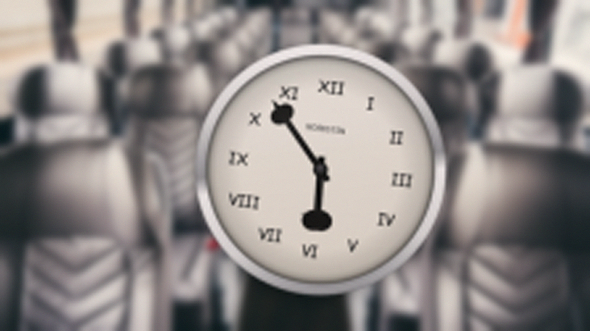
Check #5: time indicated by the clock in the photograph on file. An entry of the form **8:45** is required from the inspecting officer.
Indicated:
**5:53**
